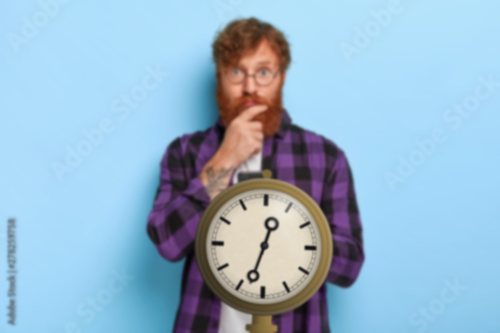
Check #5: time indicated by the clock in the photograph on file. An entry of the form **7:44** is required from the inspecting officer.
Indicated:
**12:33**
